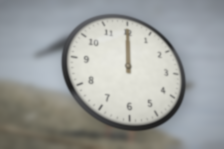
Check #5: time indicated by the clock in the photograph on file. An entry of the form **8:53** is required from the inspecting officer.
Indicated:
**12:00**
